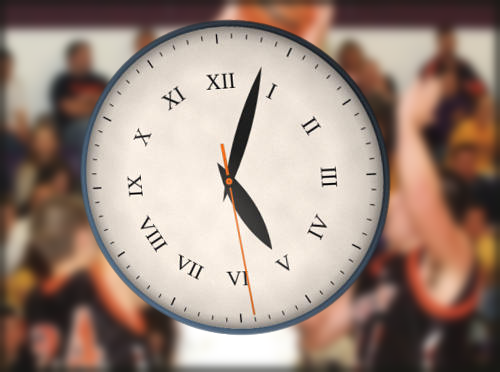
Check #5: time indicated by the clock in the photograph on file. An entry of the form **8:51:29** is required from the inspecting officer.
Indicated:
**5:03:29**
